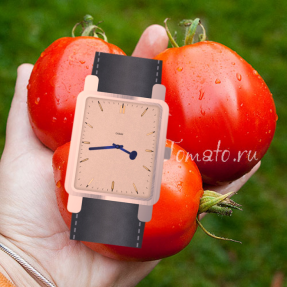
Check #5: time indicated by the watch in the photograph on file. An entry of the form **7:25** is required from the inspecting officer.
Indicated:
**3:43**
